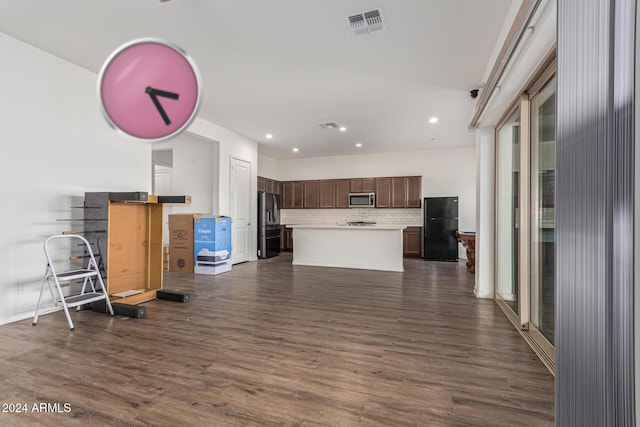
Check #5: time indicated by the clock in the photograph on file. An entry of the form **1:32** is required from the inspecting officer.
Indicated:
**3:25**
